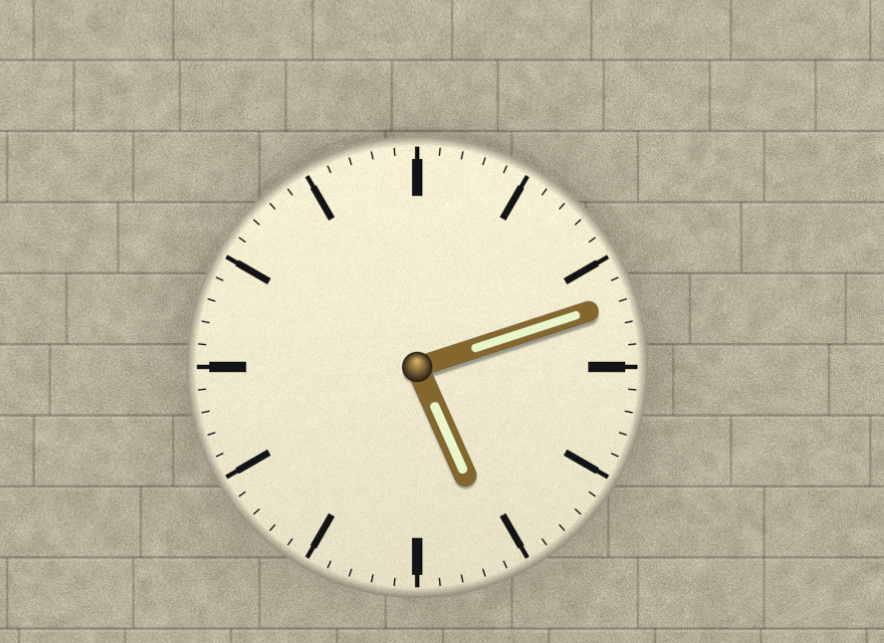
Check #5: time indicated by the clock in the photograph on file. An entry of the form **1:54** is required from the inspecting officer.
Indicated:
**5:12**
